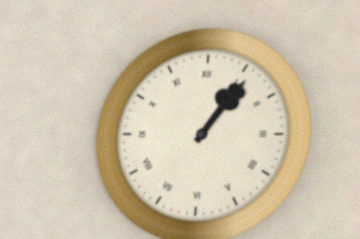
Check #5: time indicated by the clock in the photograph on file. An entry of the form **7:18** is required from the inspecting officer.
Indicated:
**1:06**
